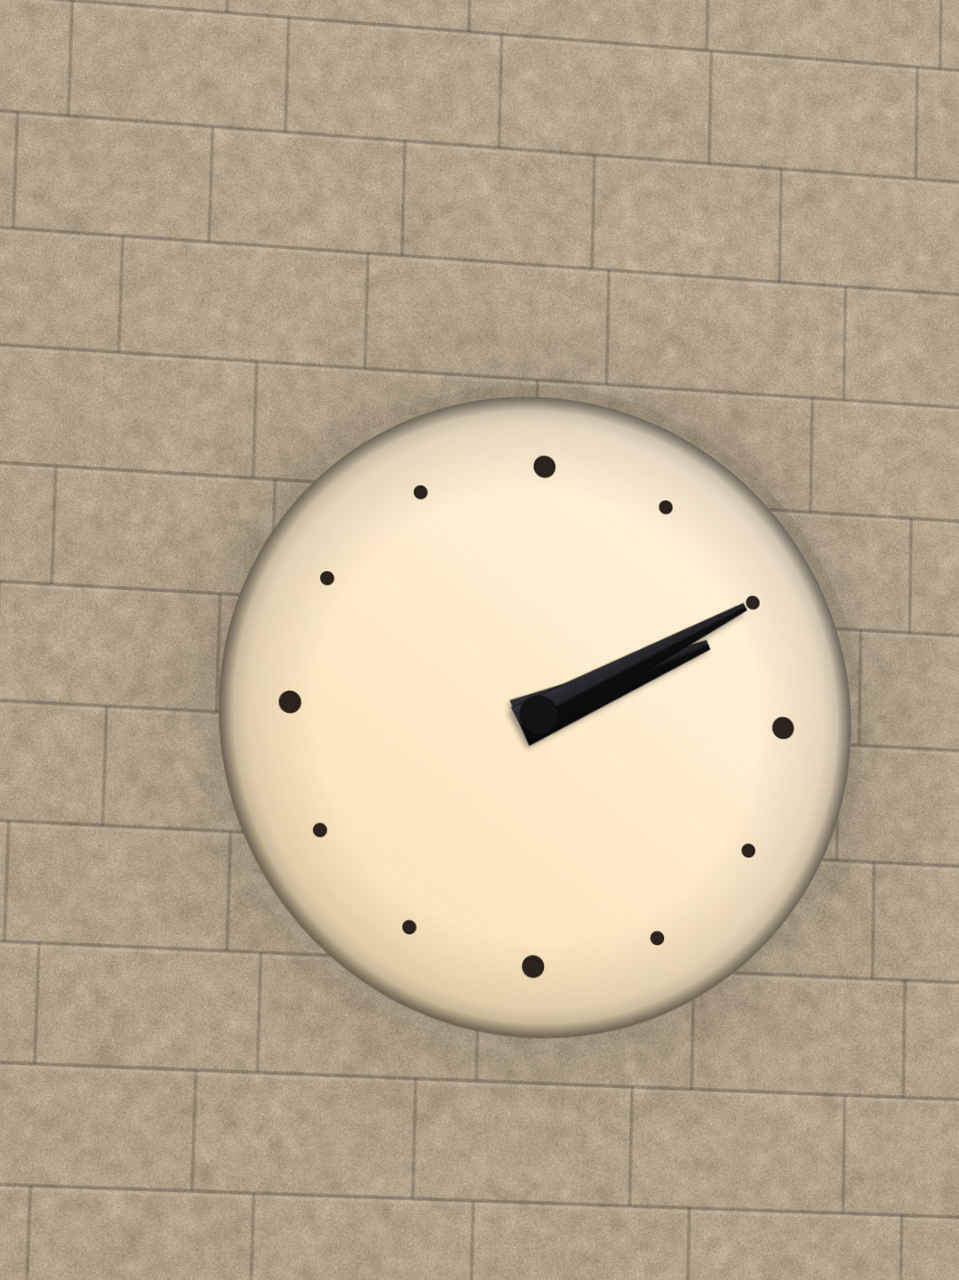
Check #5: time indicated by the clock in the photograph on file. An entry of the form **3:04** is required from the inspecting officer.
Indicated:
**2:10**
